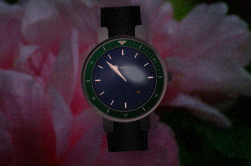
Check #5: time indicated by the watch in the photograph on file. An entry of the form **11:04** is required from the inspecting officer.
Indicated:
**10:53**
